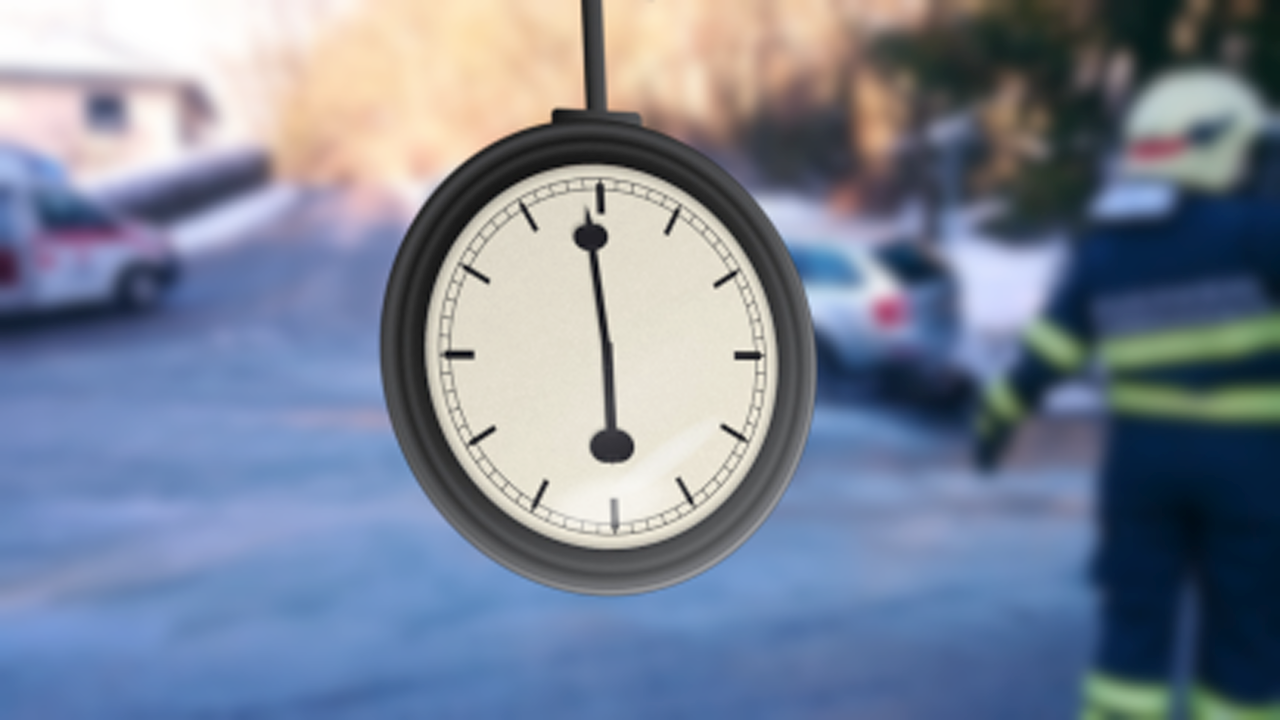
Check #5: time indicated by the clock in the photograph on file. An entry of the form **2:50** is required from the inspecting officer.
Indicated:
**5:59**
